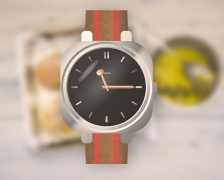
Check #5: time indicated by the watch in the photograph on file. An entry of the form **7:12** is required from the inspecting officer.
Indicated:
**11:15**
